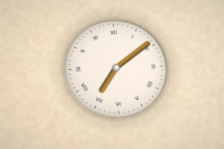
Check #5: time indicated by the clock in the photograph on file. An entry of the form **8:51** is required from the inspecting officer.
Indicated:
**7:09**
